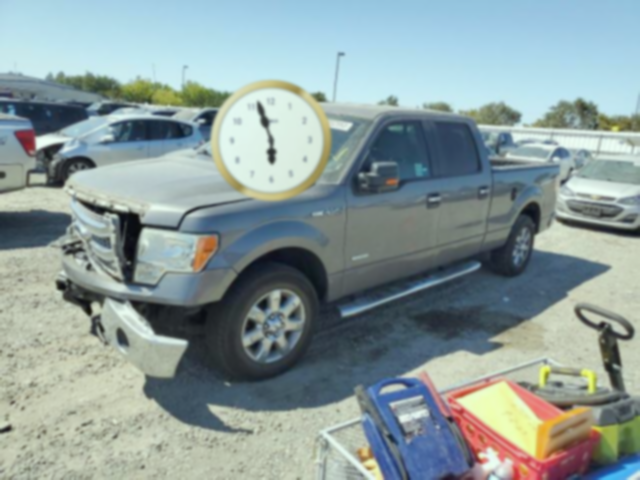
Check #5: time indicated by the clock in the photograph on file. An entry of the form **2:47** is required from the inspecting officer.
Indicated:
**5:57**
